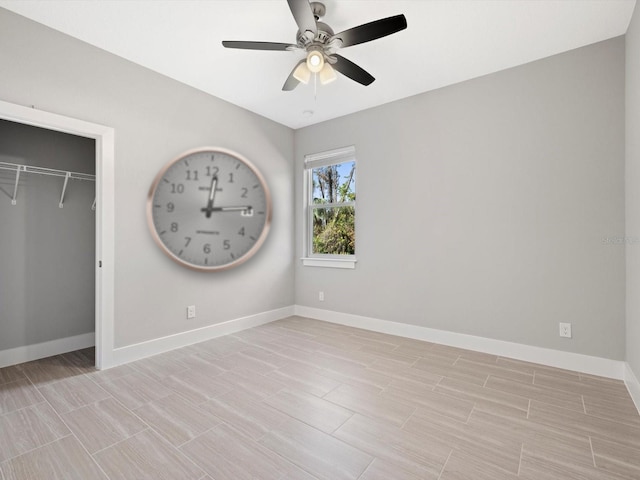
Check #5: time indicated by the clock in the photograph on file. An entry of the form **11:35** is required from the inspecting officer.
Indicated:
**12:14**
